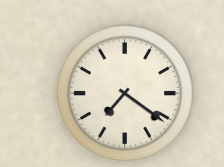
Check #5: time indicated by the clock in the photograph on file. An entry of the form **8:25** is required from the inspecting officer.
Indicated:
**7:21**
